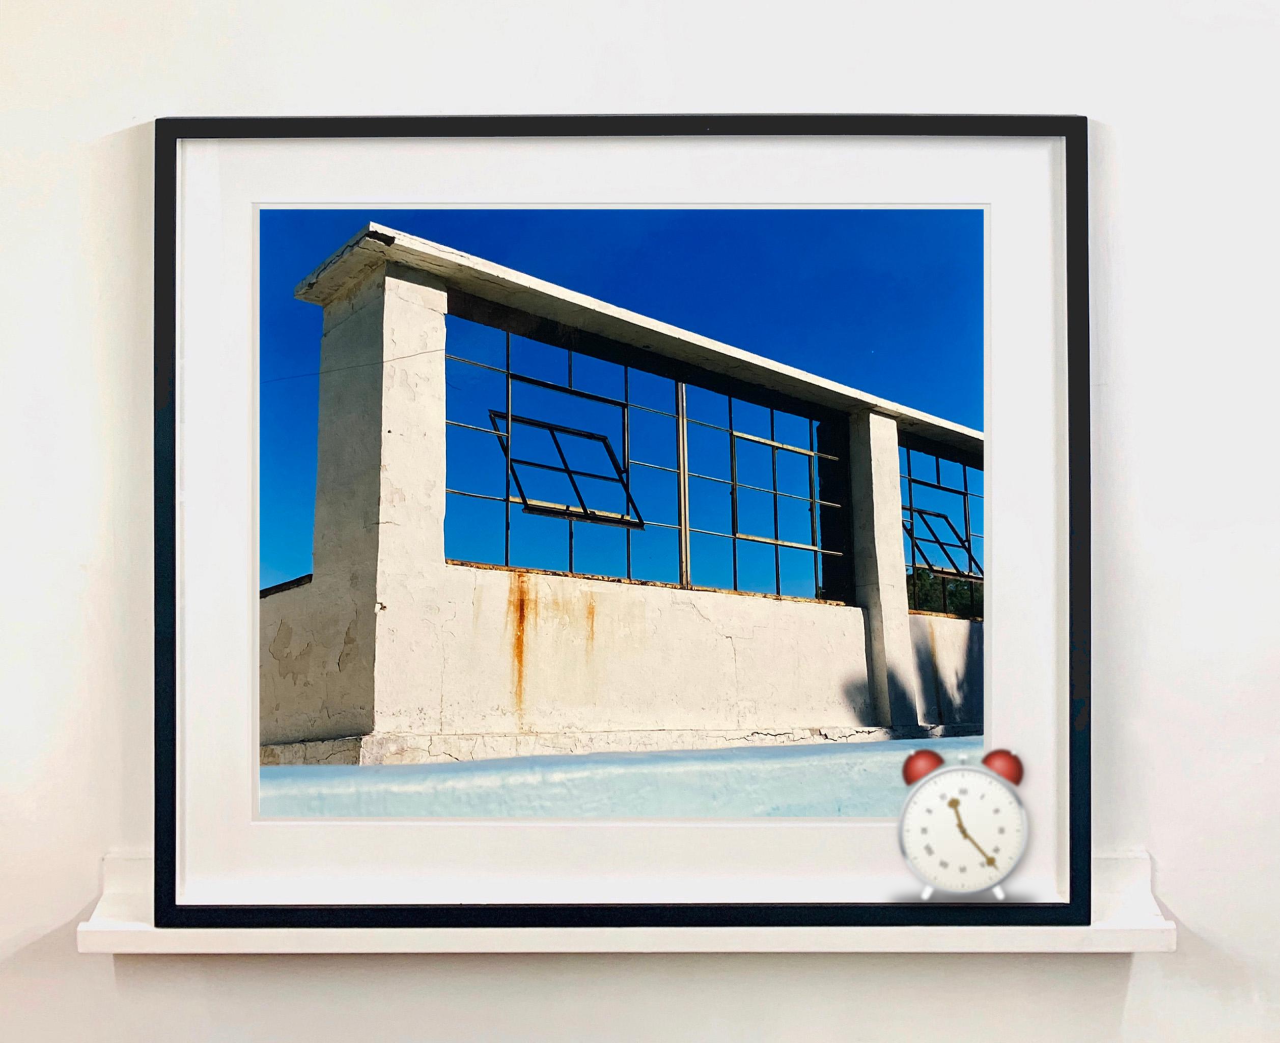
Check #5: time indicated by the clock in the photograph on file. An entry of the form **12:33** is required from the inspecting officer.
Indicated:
**11:23**
